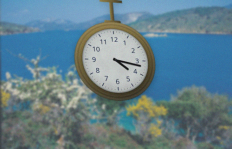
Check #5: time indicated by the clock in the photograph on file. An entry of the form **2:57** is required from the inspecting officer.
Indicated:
**4:17**
